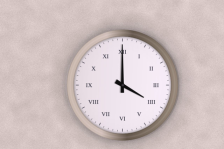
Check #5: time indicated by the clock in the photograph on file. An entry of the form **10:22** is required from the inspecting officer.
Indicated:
**4:00**
